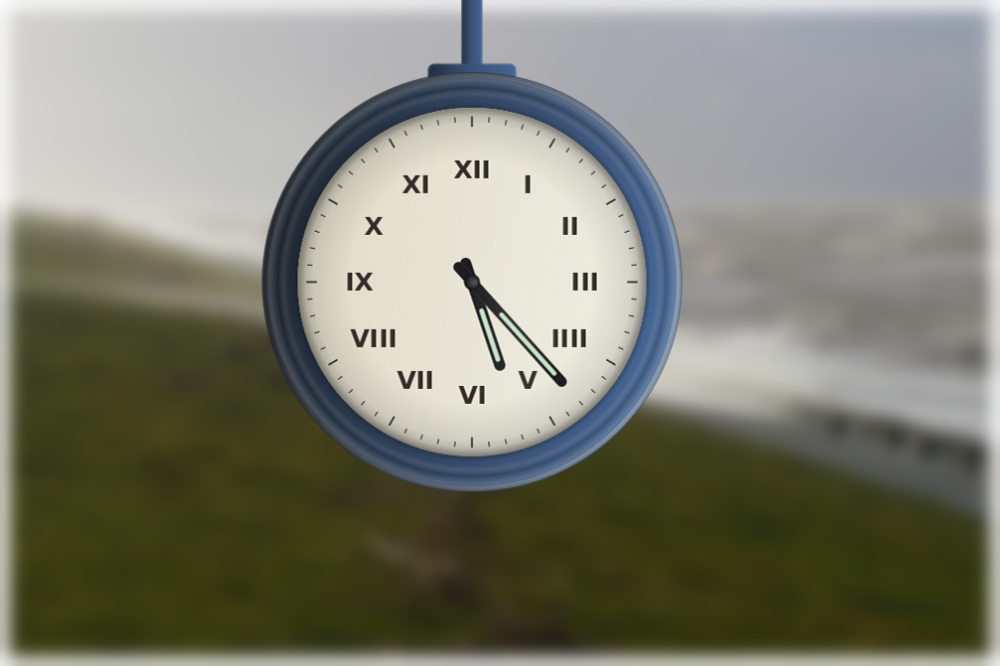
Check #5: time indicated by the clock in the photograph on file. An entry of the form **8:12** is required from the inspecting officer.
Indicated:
**5:23**
